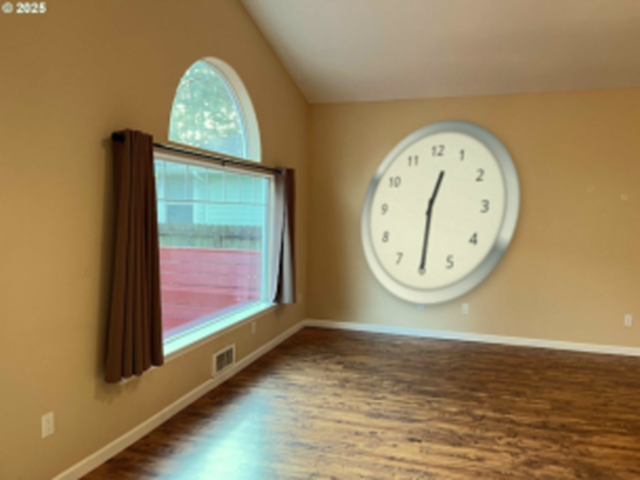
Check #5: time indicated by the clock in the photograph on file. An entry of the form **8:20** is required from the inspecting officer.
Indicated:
**12:30**
